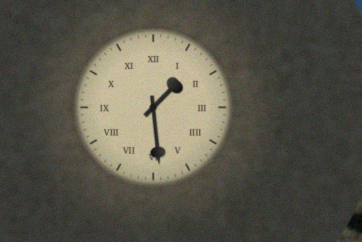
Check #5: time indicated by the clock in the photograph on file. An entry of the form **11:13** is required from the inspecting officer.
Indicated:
**1:29**
